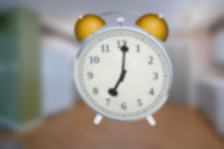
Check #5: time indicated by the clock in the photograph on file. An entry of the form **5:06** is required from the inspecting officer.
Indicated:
**7:01**
